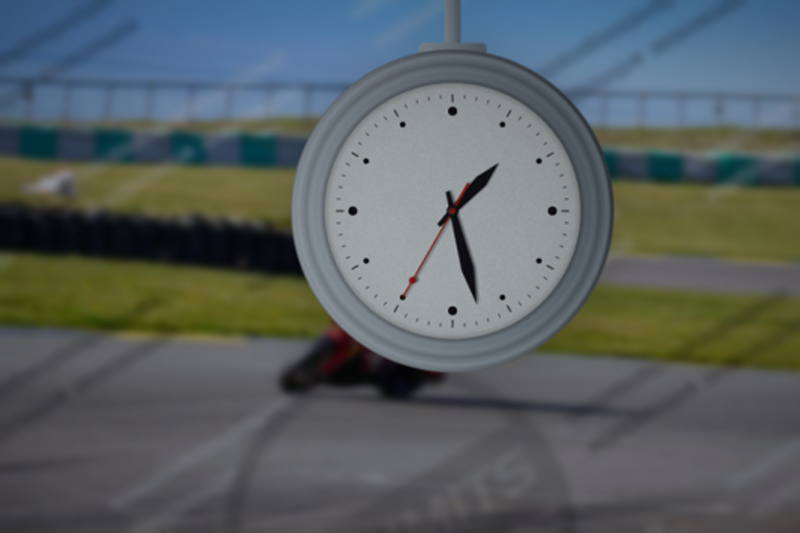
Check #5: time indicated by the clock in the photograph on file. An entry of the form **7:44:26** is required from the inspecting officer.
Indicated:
**1:27:35**
